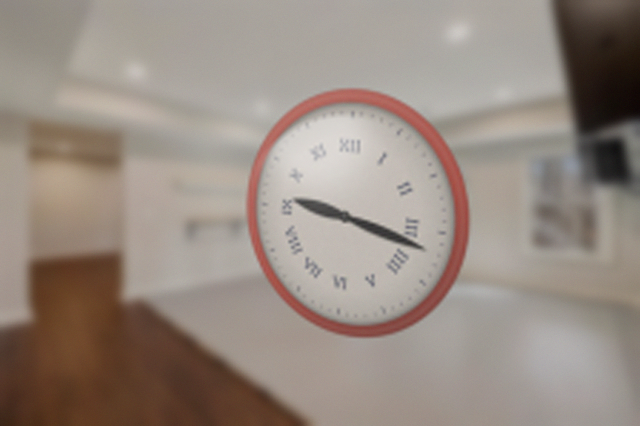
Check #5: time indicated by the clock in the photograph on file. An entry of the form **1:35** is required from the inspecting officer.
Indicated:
**9:17**
